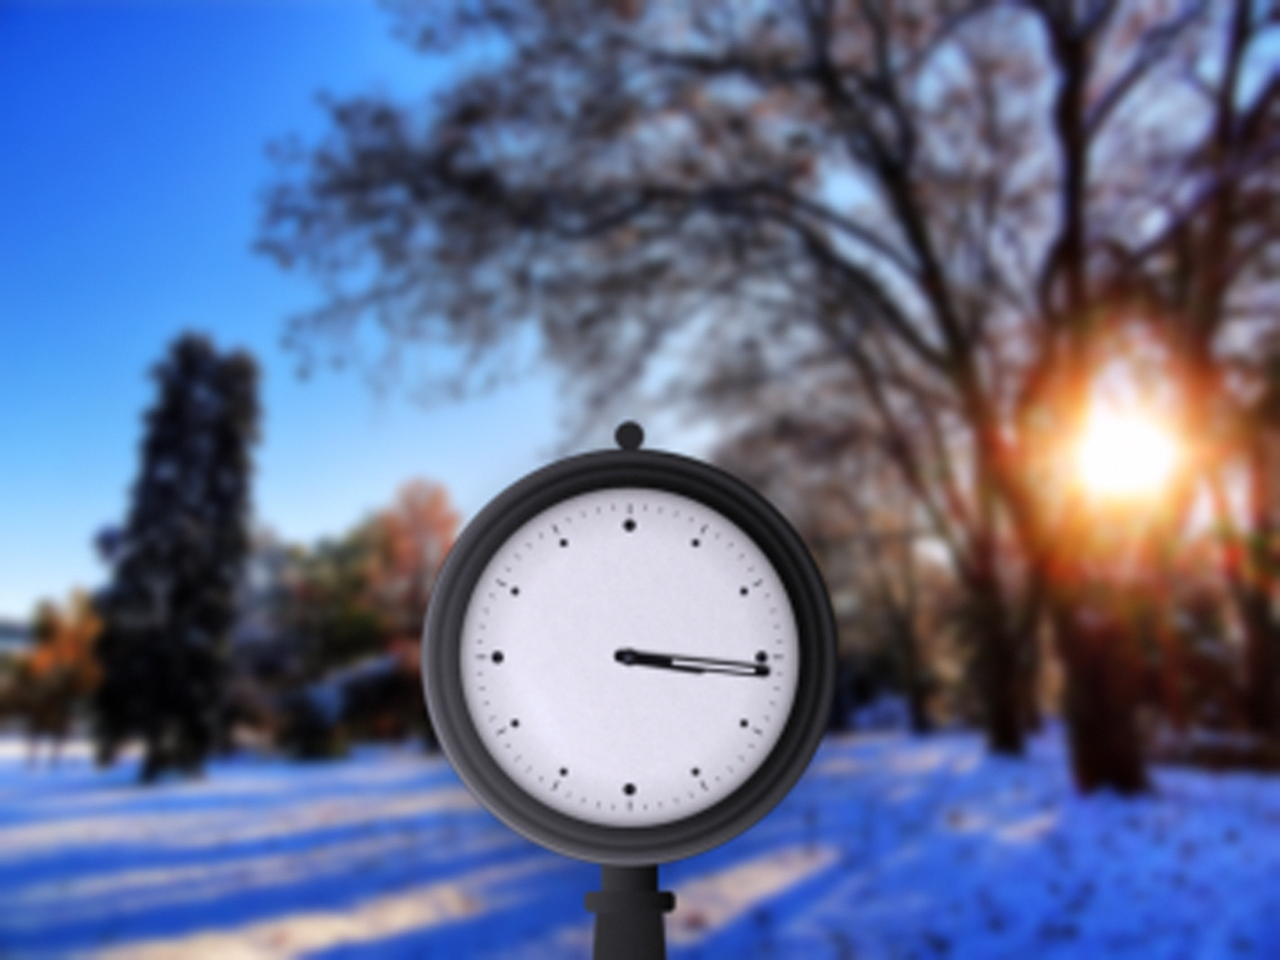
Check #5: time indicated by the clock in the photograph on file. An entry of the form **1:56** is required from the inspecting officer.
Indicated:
**3:16**
